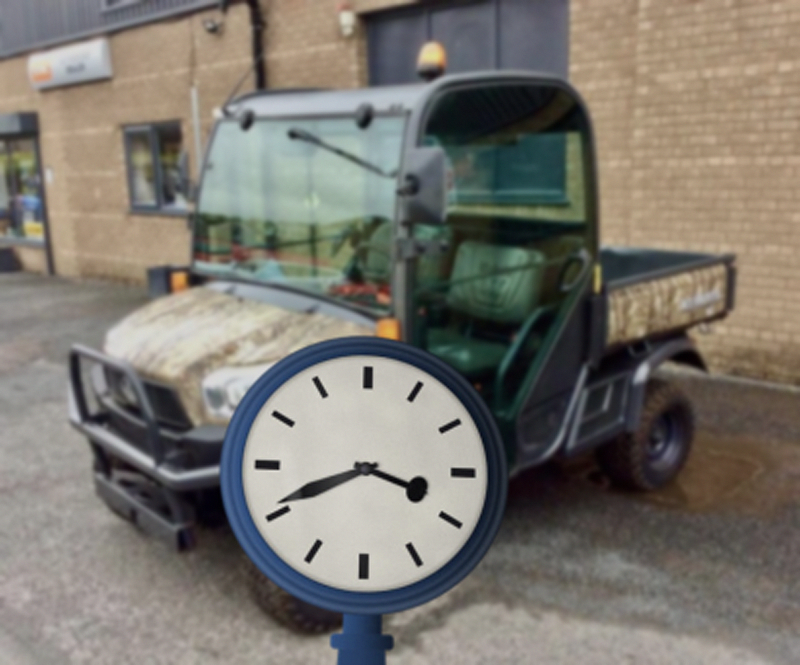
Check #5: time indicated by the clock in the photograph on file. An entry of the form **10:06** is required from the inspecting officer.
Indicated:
**3:41**
